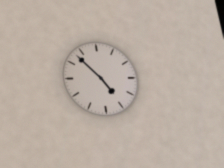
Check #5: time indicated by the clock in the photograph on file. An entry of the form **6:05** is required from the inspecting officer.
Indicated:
**4:53**
